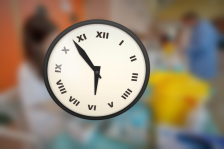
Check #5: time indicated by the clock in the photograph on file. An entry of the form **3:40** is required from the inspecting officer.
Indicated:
**5:53**
